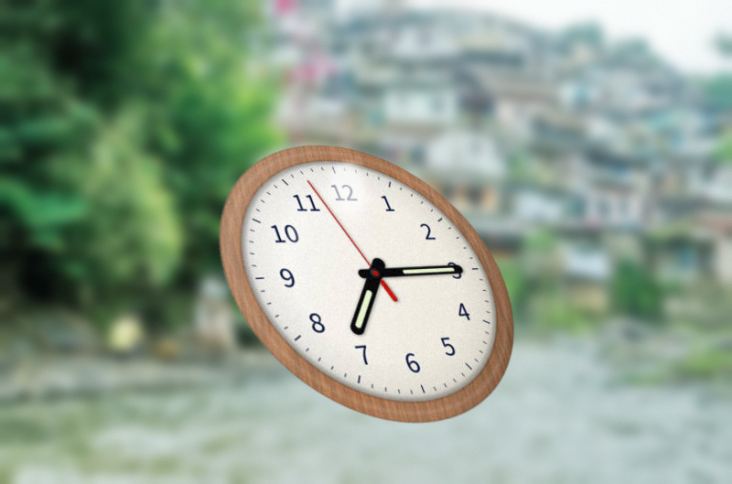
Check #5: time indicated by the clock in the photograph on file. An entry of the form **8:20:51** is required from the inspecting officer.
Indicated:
**7:14:57**
